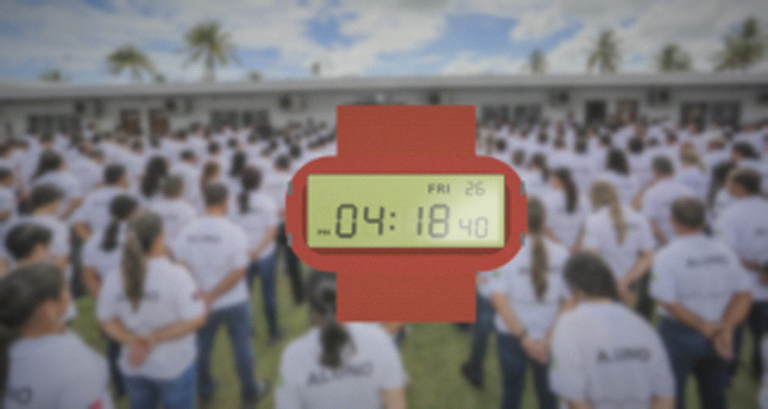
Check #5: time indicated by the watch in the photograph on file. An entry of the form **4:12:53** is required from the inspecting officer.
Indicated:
**4:18:40**
